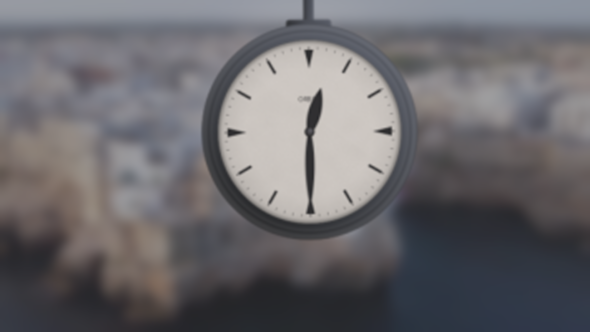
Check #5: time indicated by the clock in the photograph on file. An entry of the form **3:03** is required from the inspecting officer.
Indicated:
**12:30**
